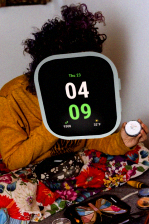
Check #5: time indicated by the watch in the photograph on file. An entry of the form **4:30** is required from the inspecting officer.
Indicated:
**4:09**
